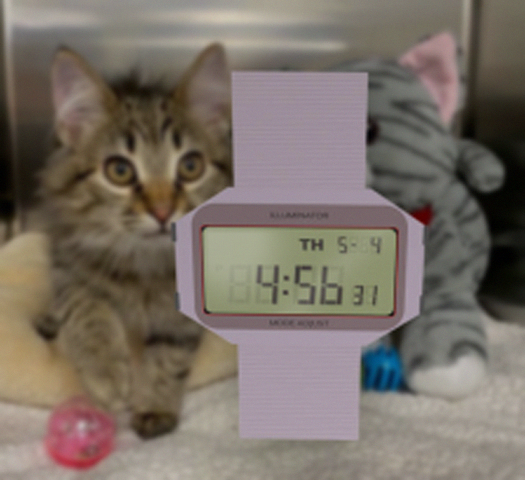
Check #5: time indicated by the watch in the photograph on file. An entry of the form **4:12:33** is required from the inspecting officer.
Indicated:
**4:56:31**
